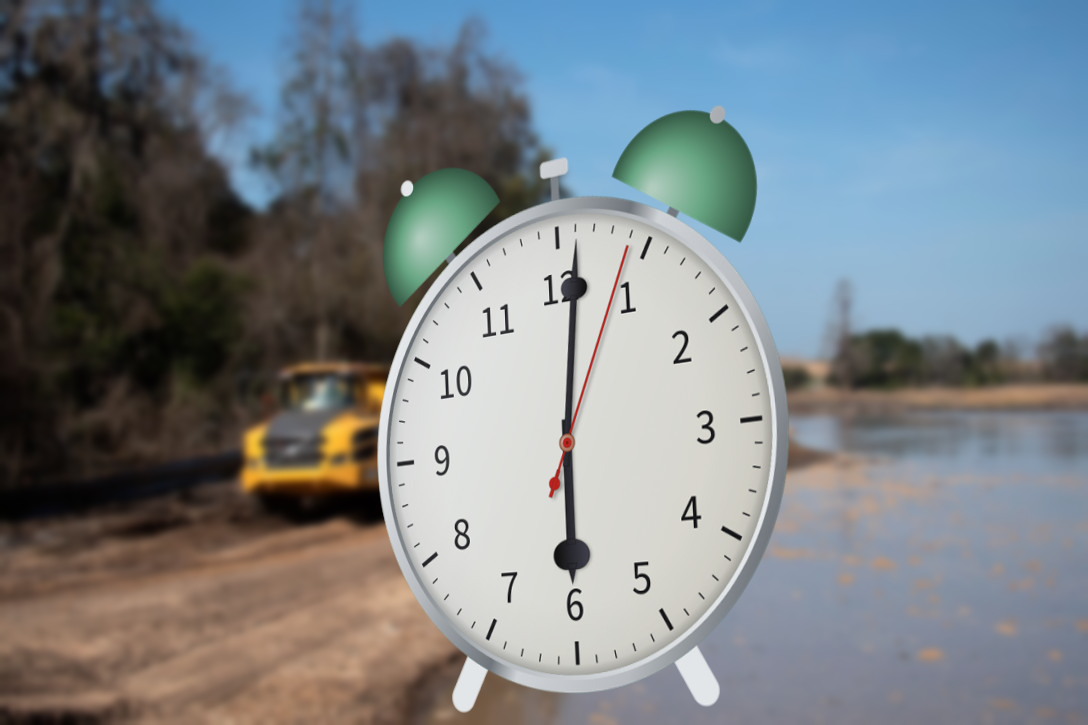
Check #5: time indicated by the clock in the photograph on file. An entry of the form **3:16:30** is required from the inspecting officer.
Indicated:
**6:01:04**
